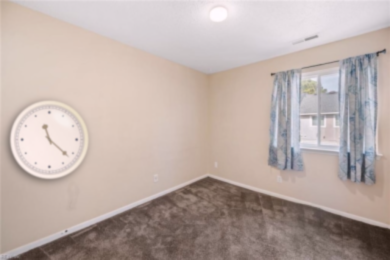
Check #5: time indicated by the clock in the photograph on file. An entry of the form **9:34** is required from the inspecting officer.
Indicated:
**11:22**
